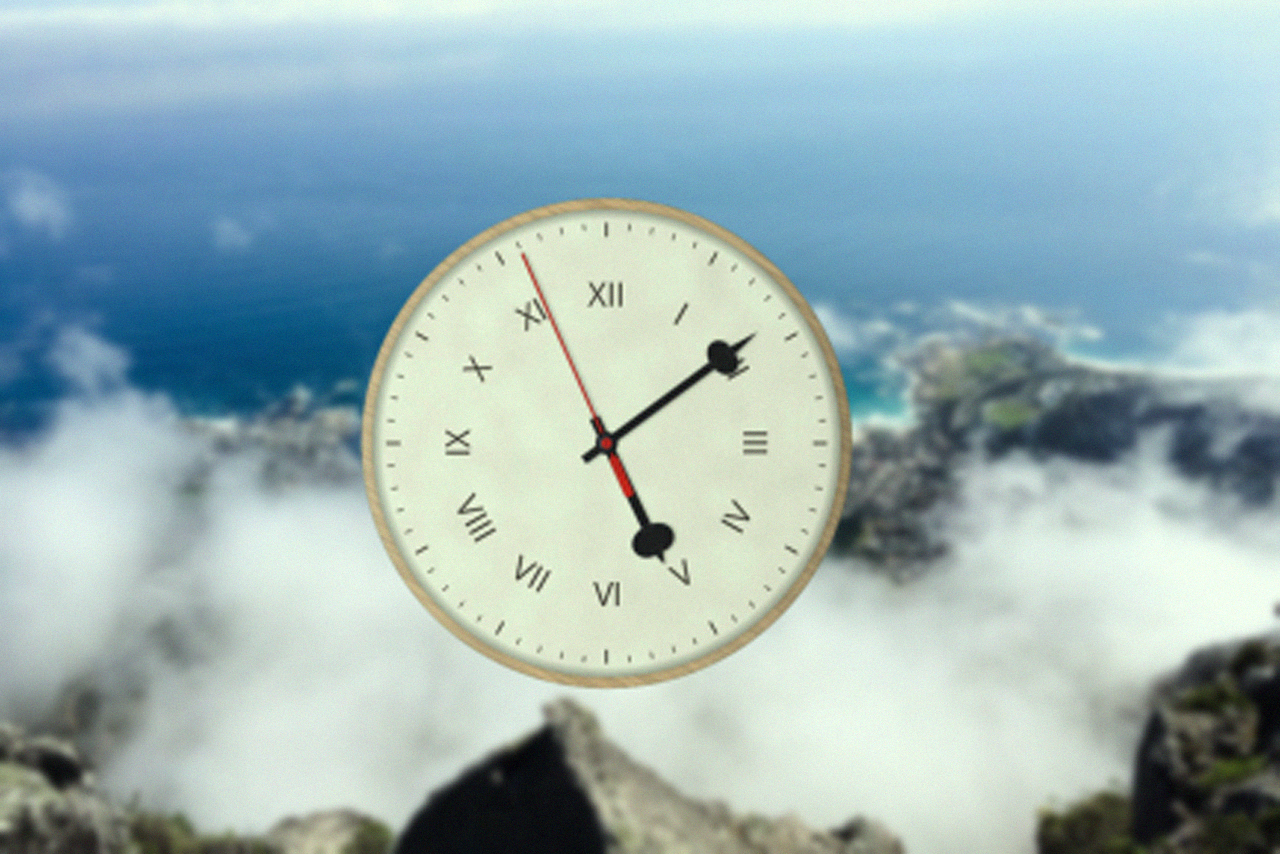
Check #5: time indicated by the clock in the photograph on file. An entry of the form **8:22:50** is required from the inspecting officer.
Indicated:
**5:08:56**
